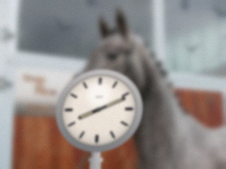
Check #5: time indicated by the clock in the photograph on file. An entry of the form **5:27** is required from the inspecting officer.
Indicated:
**8:11**
